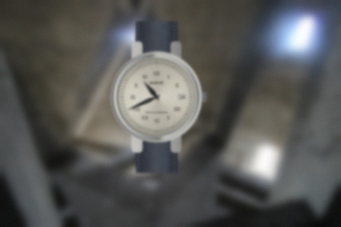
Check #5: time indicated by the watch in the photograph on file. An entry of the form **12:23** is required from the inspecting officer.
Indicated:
**10:41**
